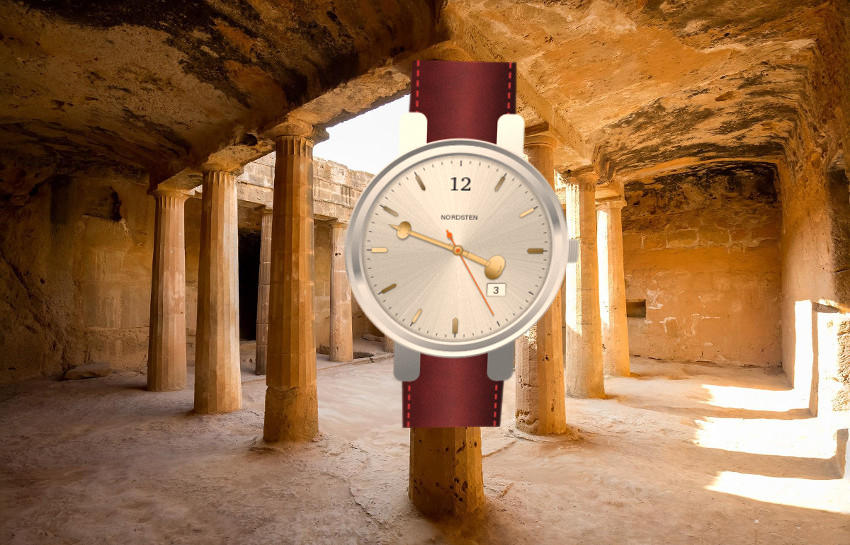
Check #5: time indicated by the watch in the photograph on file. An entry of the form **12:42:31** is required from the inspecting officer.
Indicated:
**3:48:25**
